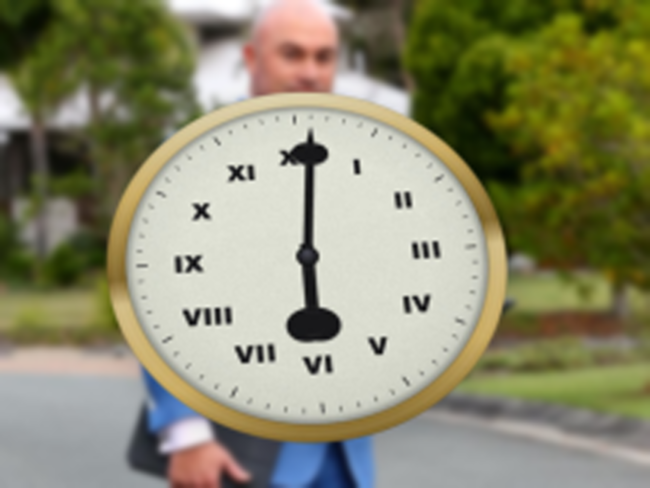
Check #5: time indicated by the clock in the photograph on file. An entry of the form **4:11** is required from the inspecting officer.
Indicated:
**6:01**
